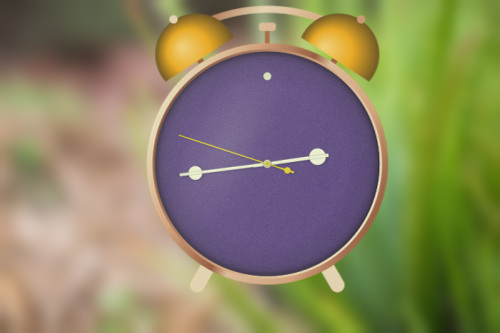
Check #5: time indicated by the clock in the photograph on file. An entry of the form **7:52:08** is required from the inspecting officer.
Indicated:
**2:43:48**
